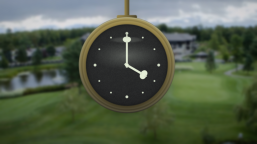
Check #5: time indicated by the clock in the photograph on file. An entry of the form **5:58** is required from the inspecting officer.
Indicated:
**4:00**
